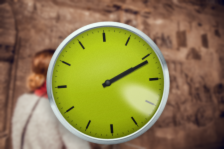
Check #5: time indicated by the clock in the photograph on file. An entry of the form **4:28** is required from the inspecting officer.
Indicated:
**2:11**
